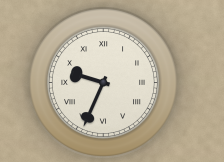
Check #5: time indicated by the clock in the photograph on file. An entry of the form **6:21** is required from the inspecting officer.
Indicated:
**9:34**
